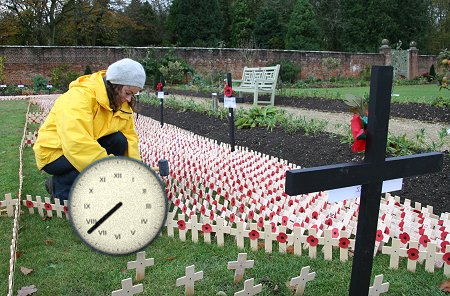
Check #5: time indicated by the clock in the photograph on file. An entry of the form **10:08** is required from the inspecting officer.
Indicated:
**7:38**
